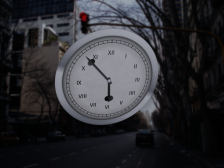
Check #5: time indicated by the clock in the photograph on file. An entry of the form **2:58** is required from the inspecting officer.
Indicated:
**5:53**
